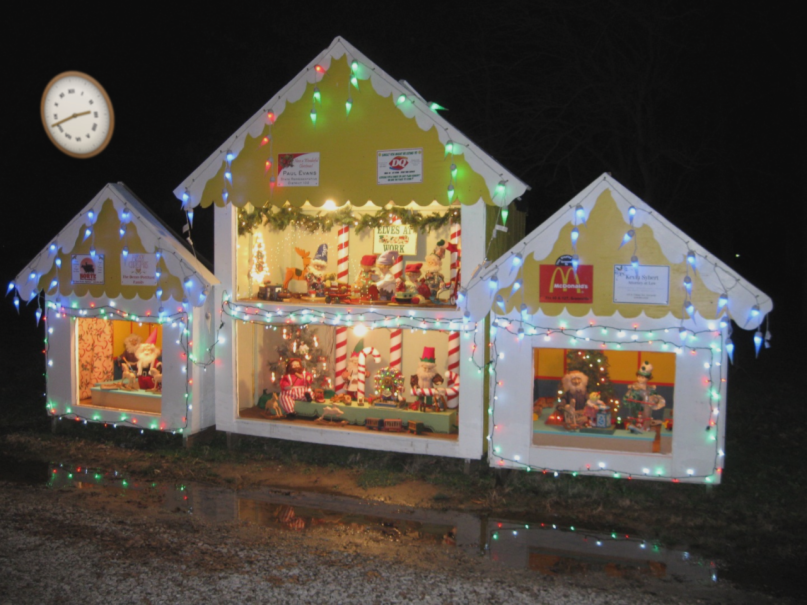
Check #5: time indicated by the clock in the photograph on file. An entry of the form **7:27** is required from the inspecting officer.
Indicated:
**2:42**
